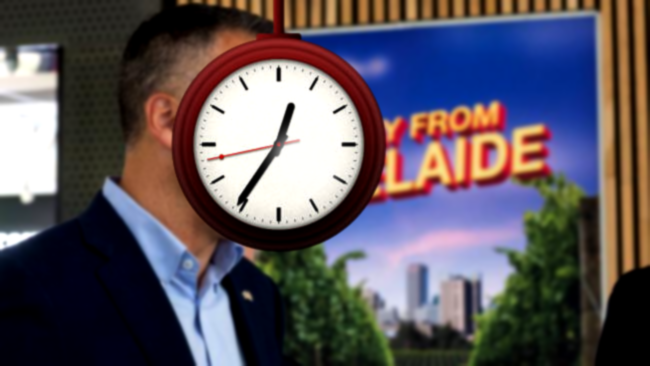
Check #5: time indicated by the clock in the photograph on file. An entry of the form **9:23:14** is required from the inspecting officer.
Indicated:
**12:35:43**
